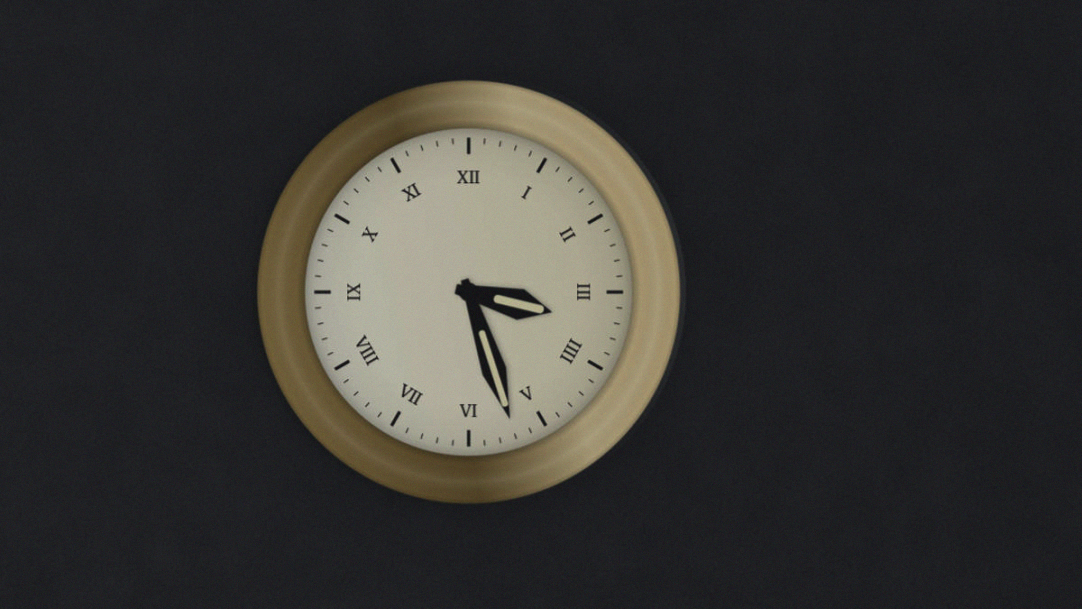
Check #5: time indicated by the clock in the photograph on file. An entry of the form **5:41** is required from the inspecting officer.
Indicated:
**3:27**
